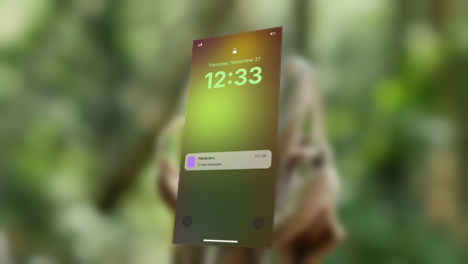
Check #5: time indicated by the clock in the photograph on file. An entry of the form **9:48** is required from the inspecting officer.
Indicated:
**12:33**
